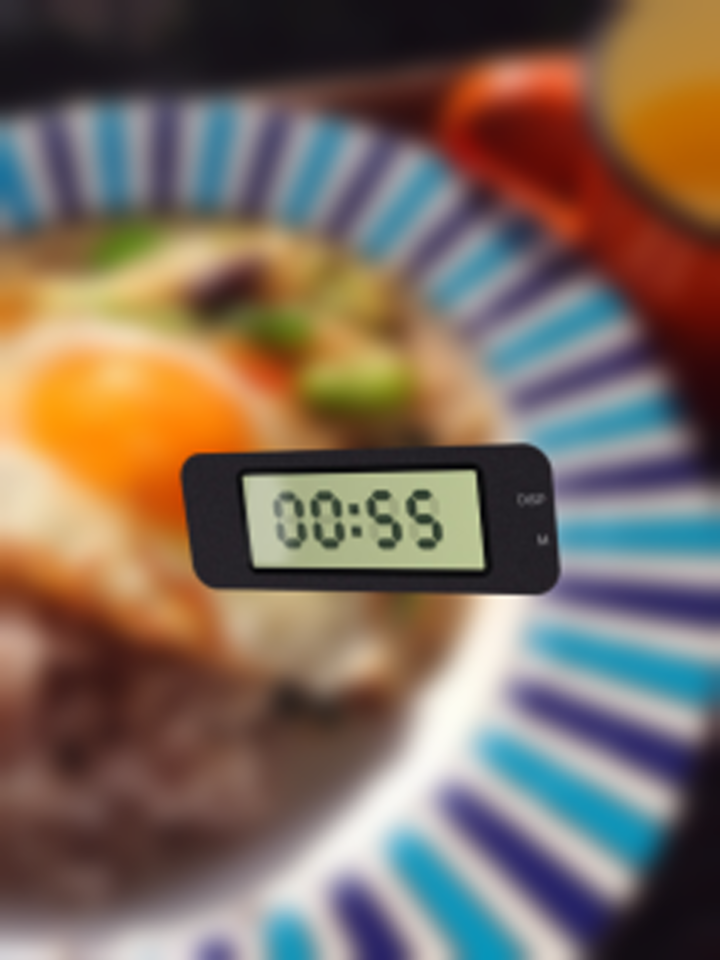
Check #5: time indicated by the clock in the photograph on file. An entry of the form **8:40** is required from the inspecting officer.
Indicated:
**0:55**
